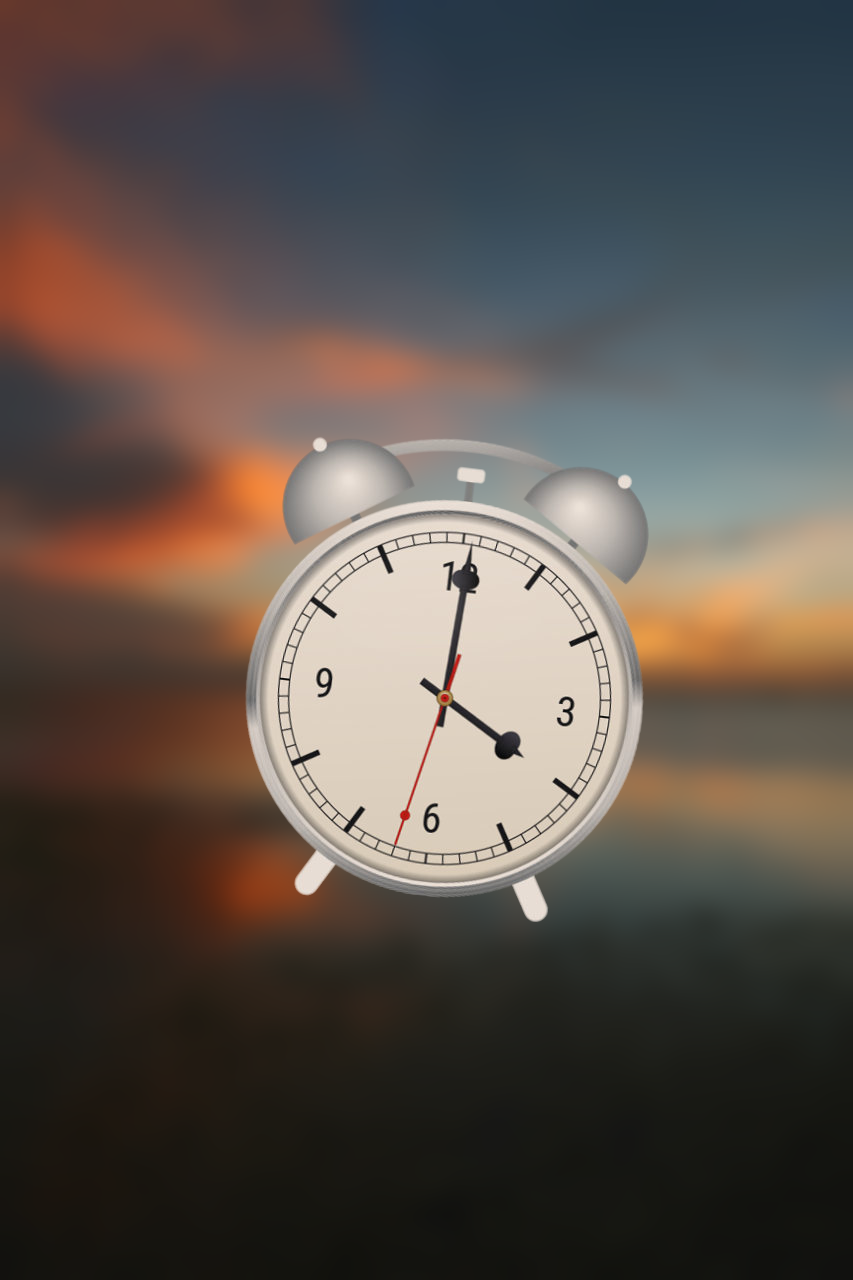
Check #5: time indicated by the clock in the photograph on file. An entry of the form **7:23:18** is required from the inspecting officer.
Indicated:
**4:00:32**
